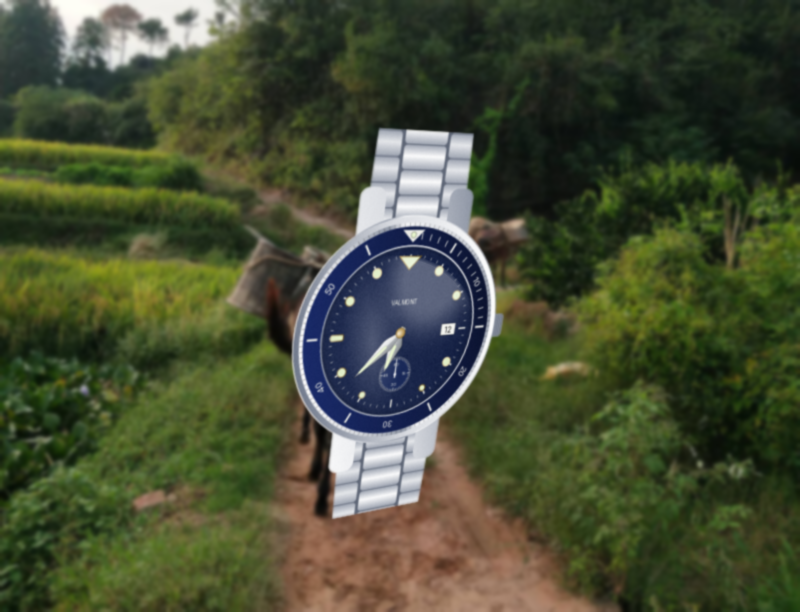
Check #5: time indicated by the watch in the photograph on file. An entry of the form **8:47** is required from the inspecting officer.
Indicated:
**6:38**
